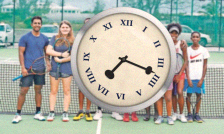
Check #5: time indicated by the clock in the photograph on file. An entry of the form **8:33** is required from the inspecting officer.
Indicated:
**7:18**
